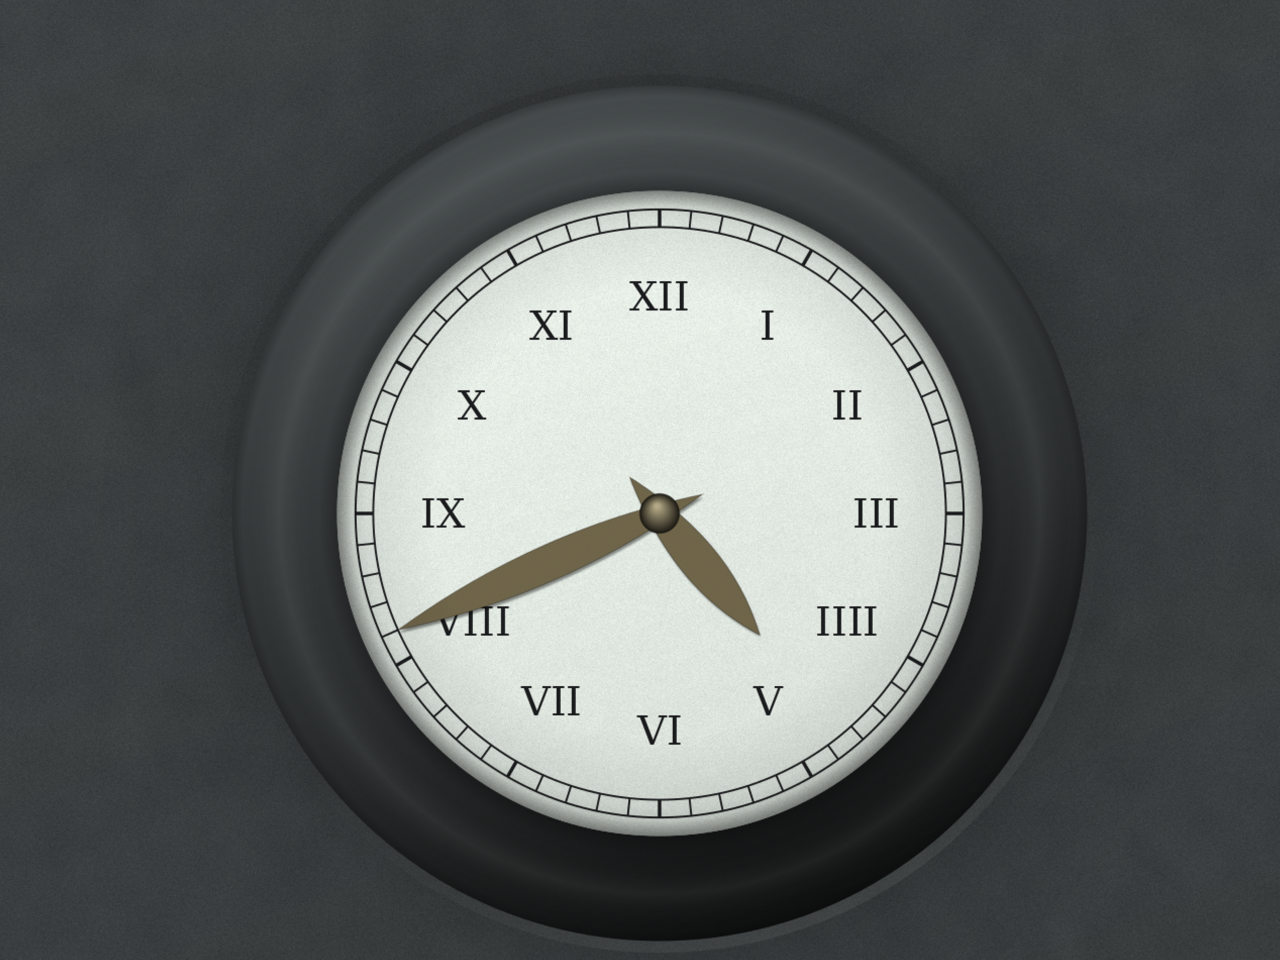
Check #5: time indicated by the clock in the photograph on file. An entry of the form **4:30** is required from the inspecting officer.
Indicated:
**4:41**
